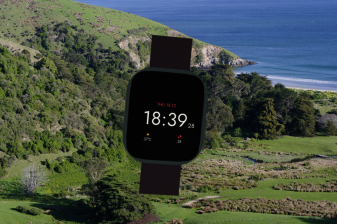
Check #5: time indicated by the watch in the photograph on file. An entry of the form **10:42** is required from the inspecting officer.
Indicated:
**18:39**
